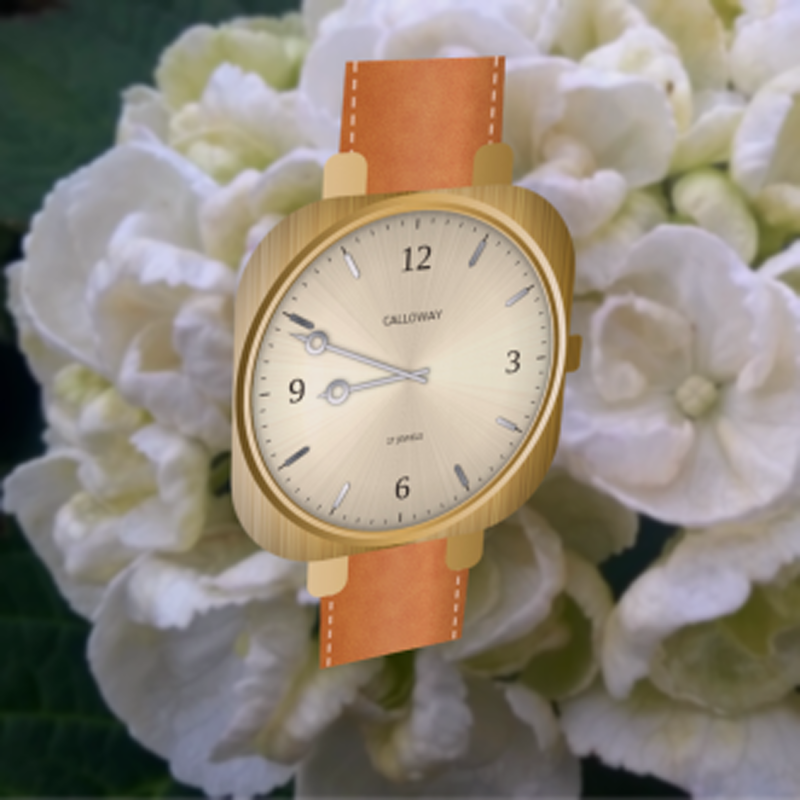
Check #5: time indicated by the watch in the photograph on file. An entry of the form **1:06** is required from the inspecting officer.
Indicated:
**8:49**
